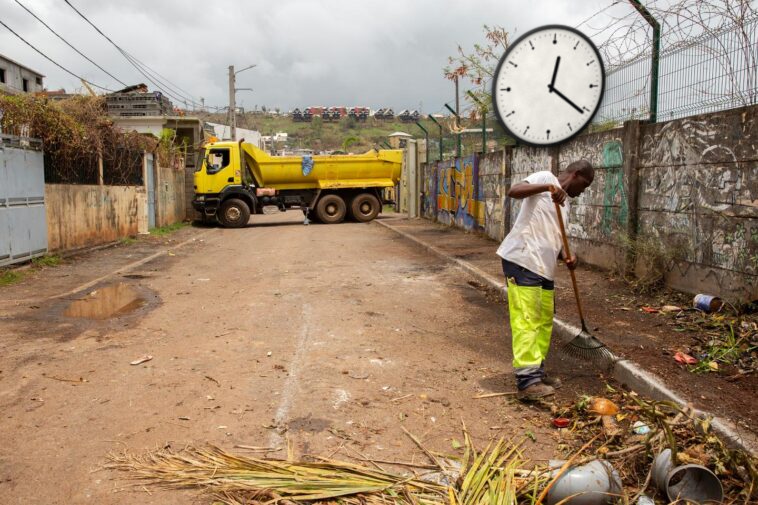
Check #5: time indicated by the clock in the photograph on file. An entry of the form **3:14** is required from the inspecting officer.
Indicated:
**12:21**
